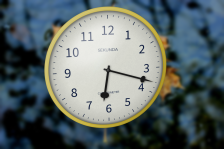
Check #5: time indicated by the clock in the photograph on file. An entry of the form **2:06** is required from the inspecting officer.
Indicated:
**6:18**
